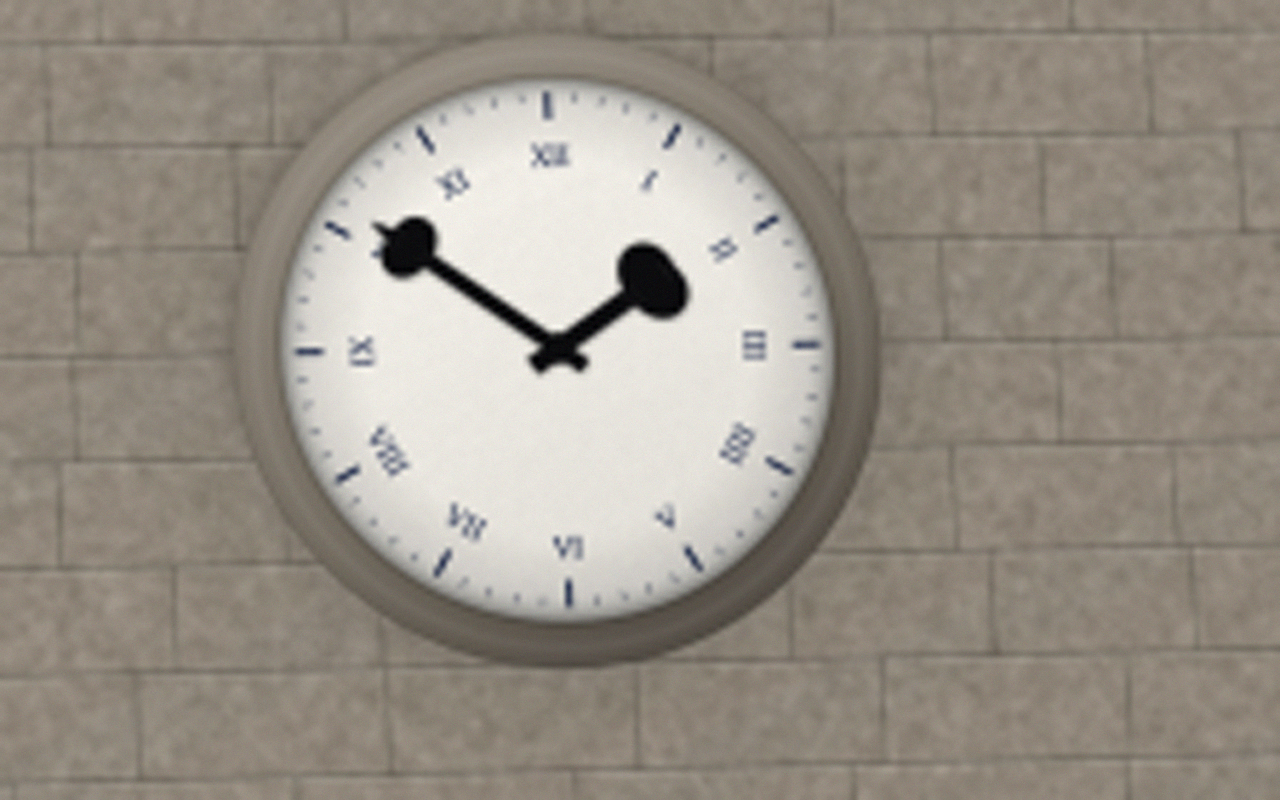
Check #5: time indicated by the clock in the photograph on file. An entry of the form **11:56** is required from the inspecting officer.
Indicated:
**1:51**
